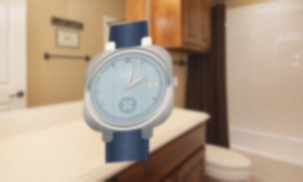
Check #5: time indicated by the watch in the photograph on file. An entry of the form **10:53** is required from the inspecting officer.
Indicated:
**2:02**
